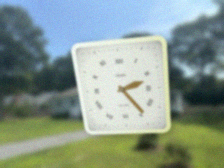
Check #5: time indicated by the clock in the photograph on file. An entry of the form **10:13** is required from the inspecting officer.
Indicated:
**2:24**
